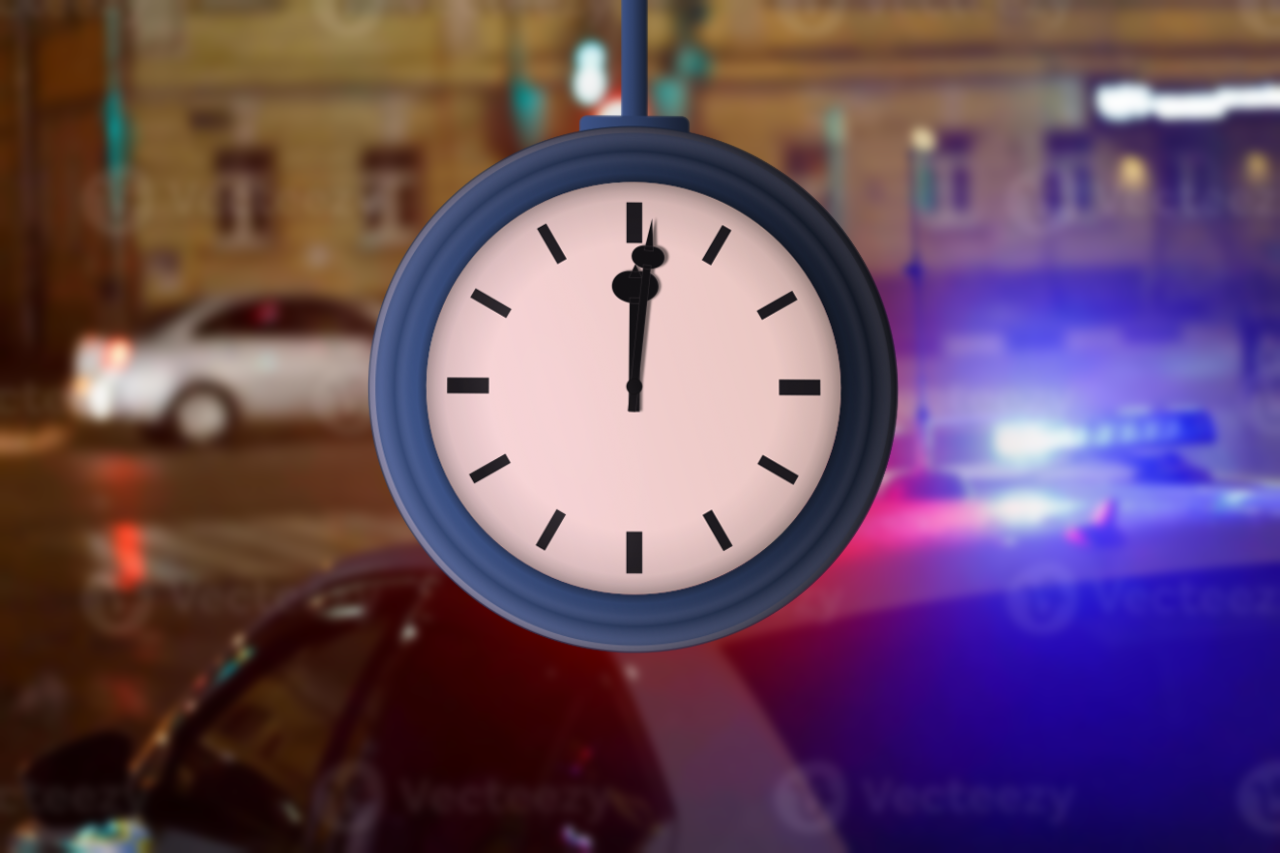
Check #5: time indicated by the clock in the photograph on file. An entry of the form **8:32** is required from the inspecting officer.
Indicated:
**12:01**
